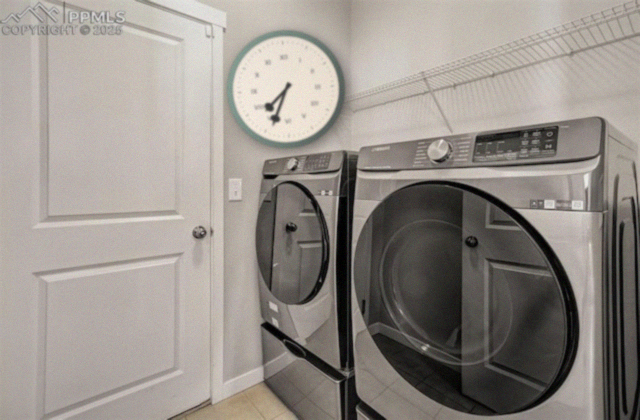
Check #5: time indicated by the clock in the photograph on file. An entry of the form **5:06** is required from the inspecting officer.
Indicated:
**7:34**
